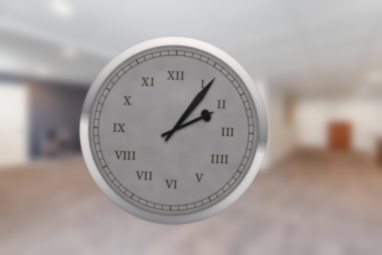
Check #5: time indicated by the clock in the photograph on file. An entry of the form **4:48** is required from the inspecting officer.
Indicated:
**2:06**
